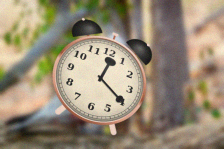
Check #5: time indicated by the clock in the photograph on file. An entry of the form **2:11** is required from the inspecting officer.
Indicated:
**12:20**
